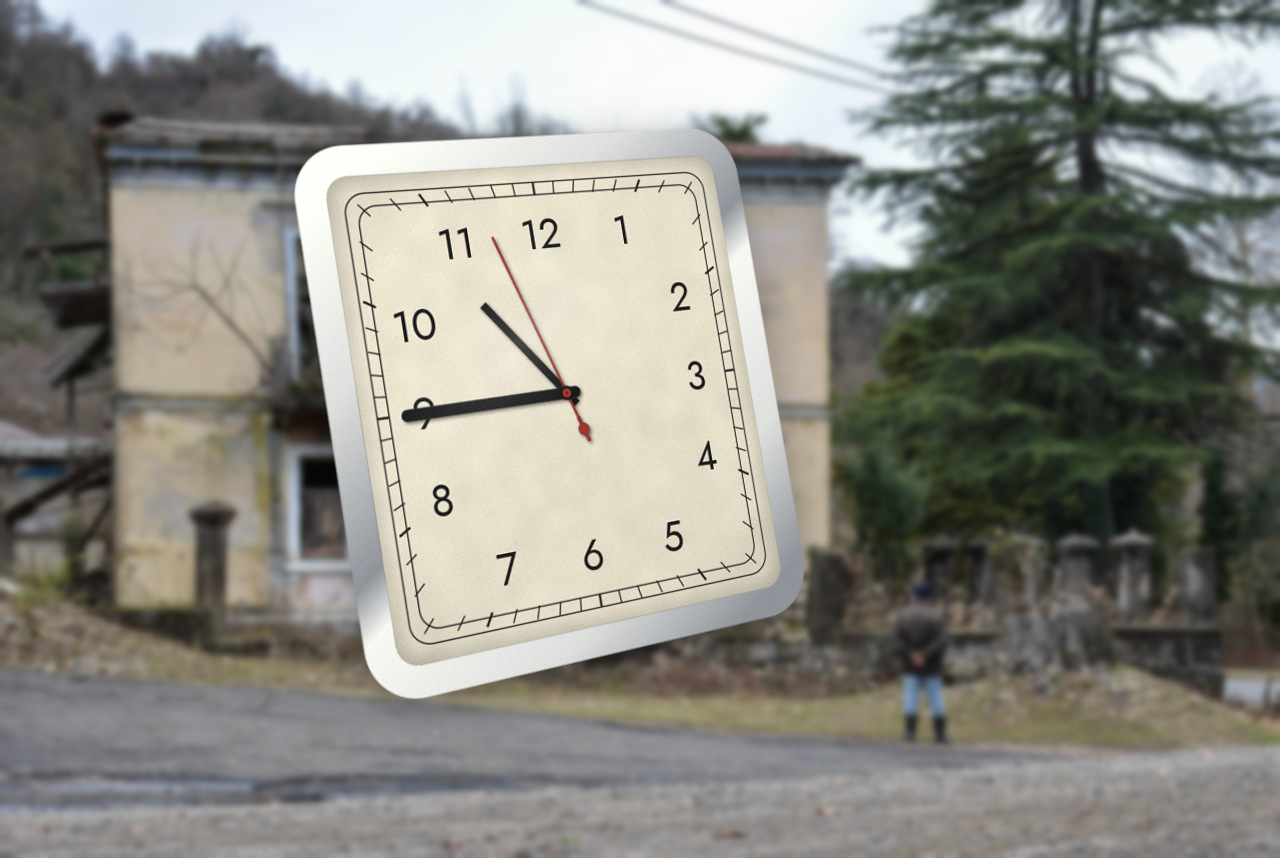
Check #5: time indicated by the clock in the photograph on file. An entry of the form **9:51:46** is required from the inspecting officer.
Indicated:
**10:44:57**
